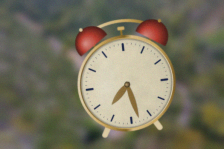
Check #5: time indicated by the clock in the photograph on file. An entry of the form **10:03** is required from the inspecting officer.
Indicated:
**7:28**
